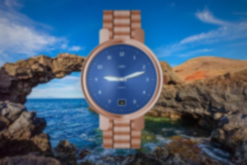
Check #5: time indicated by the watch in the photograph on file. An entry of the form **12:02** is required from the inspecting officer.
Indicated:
**9:12**
